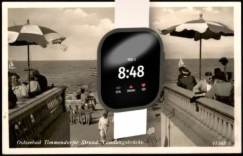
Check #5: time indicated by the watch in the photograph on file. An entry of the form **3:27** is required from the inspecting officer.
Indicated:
**8:48**
